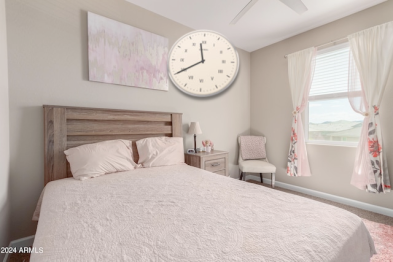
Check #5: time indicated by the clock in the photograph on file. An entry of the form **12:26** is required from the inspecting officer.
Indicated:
**11:40**
